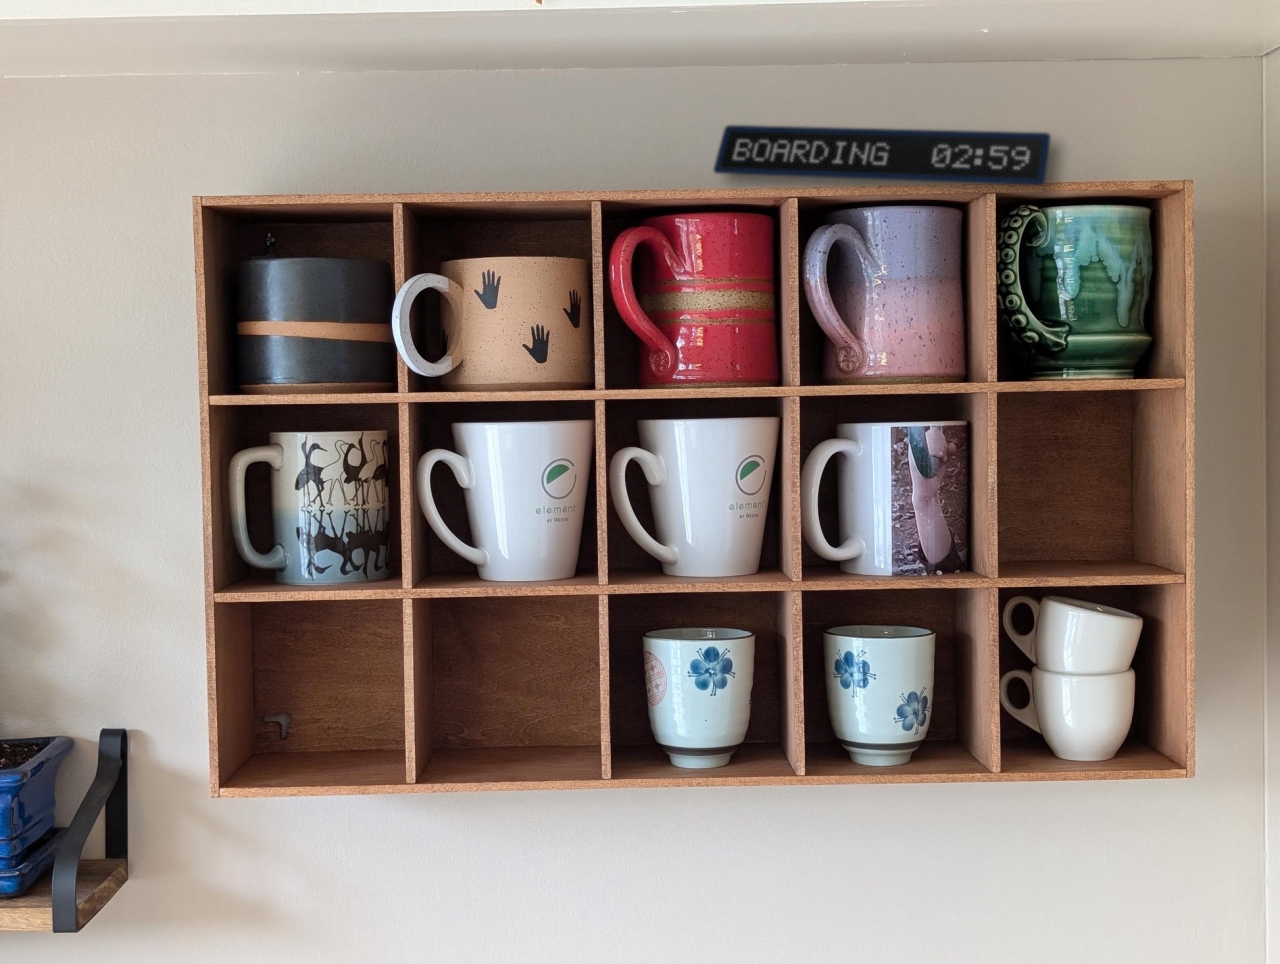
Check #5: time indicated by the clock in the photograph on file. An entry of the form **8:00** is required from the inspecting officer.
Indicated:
**2:59**
